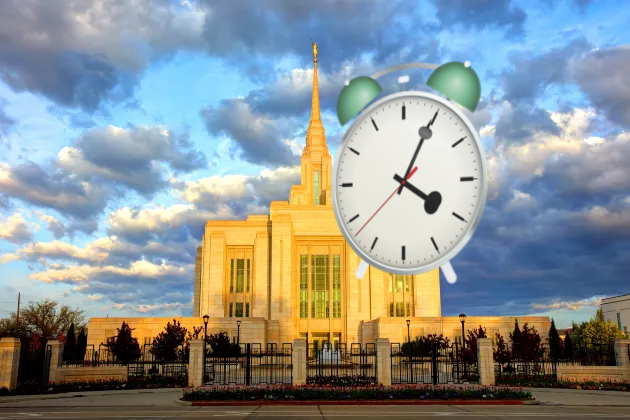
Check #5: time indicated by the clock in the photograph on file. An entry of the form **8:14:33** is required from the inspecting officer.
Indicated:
**4:04:38**
